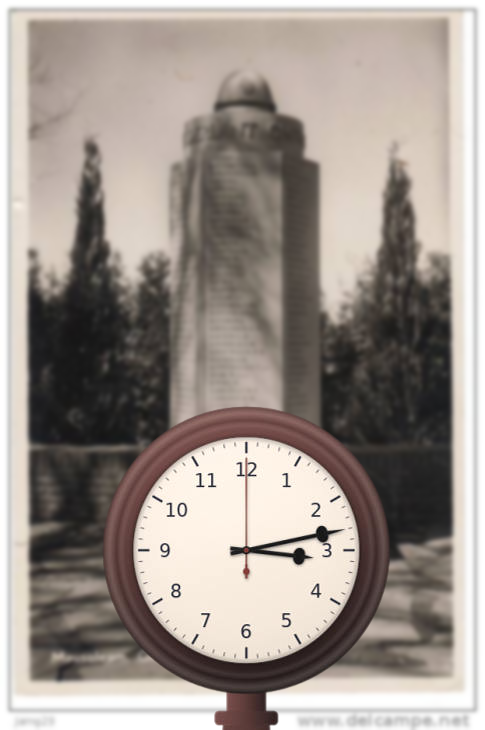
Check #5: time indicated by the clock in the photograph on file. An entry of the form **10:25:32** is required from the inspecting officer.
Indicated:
**3:13:00**
